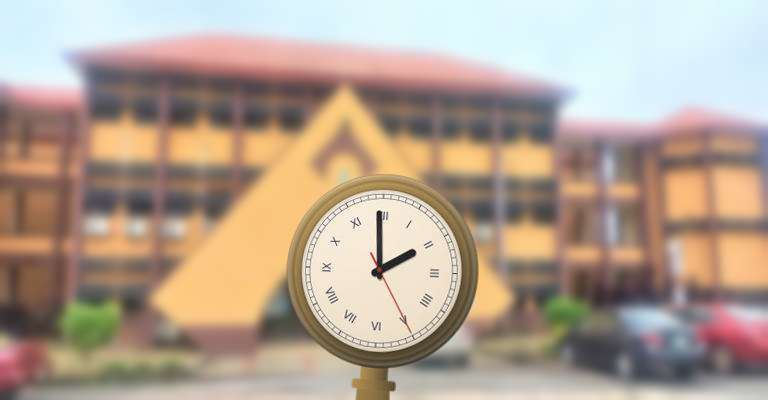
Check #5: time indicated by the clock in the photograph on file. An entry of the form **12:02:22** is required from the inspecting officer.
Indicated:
**1:59:25**
